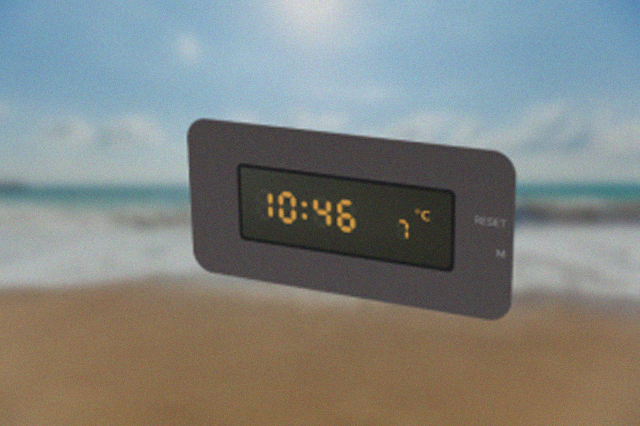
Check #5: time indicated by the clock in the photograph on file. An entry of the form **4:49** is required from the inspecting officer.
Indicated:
**10:46**
